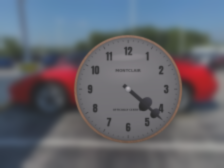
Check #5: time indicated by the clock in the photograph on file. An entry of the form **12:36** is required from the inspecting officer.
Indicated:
**4:22**
